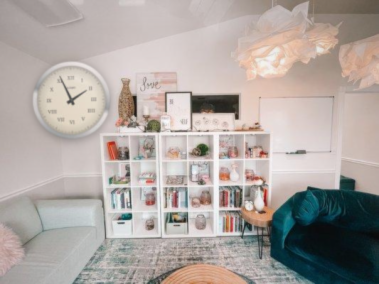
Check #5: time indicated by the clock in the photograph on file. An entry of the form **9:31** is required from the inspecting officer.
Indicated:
**1:56**
